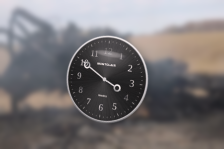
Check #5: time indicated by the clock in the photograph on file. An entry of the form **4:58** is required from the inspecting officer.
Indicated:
**3:50**
